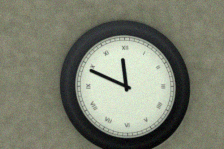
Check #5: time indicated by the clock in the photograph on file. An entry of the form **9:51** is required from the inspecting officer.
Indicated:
**11:49**
